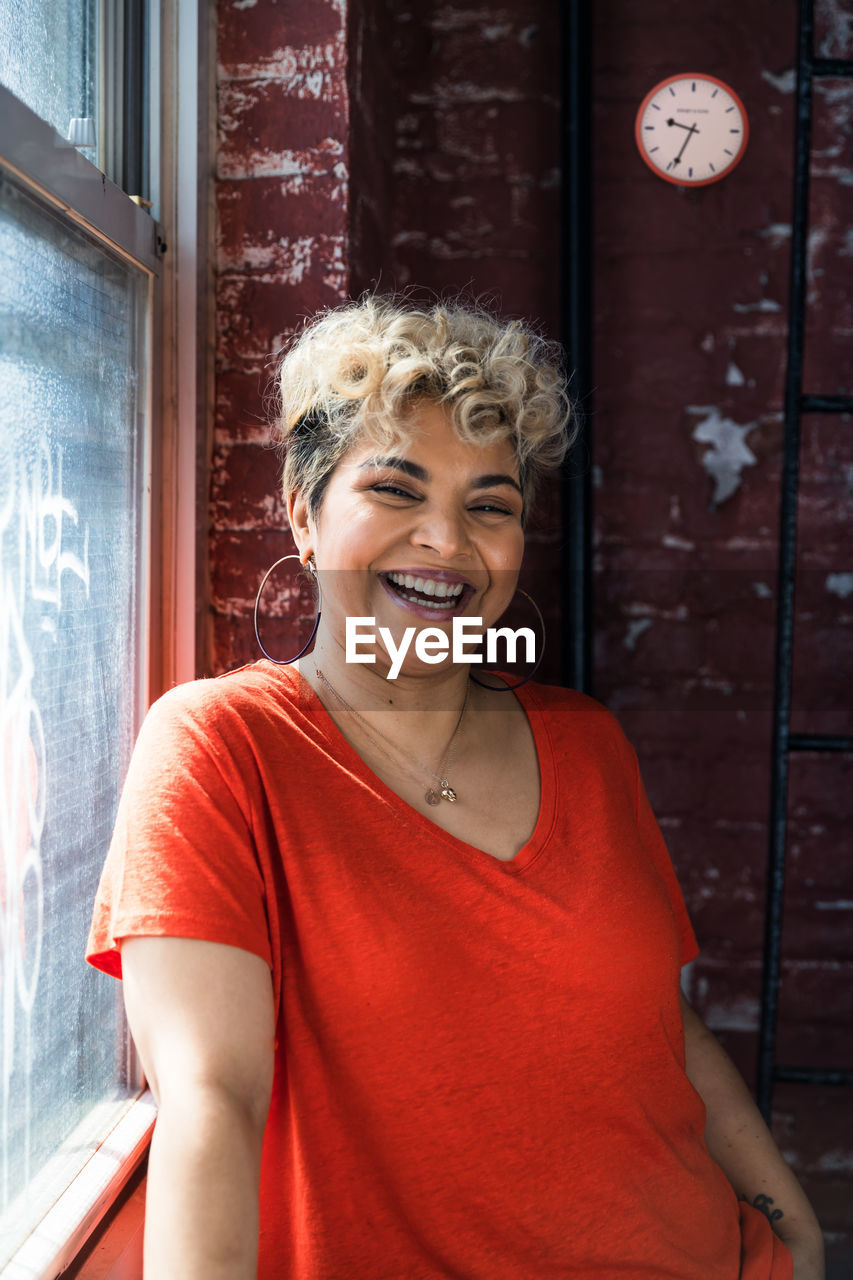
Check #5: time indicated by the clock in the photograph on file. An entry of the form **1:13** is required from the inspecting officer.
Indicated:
**9:34**
